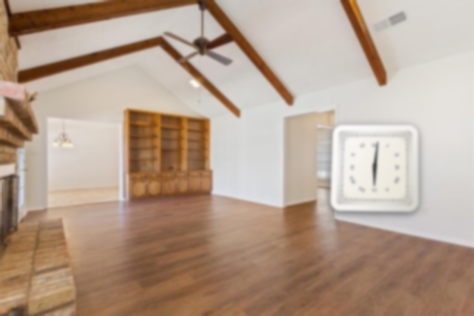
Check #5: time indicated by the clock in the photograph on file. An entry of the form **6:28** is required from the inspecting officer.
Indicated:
**6:01**
